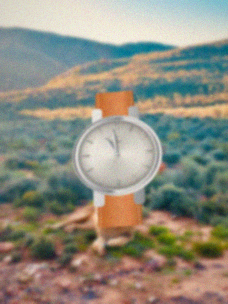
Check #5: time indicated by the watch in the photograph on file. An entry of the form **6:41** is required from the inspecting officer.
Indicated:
**10:59**
